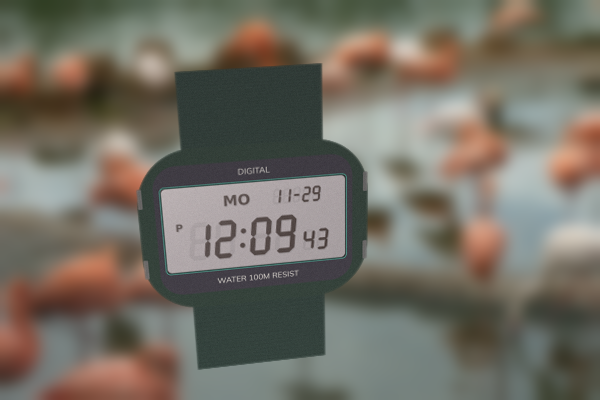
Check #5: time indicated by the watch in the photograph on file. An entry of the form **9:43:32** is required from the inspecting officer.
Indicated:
**12:09:43**
